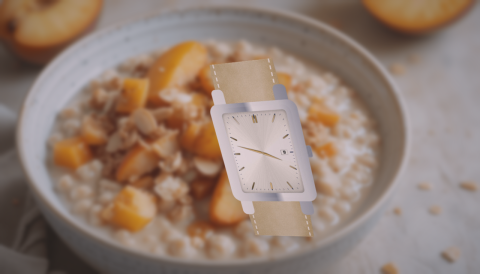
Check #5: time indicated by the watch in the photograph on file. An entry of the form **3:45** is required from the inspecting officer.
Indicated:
**3:48**
